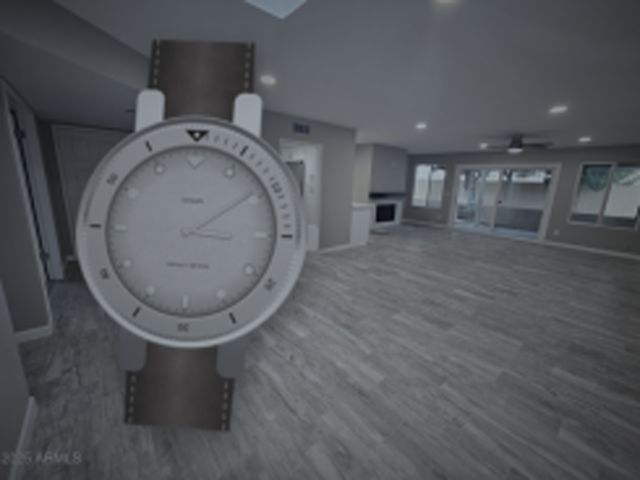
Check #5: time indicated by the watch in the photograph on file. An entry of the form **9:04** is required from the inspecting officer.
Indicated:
**3:09**
